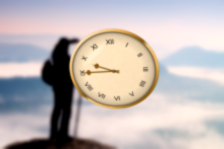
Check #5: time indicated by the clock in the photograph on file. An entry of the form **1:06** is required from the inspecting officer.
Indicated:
**9:45**
